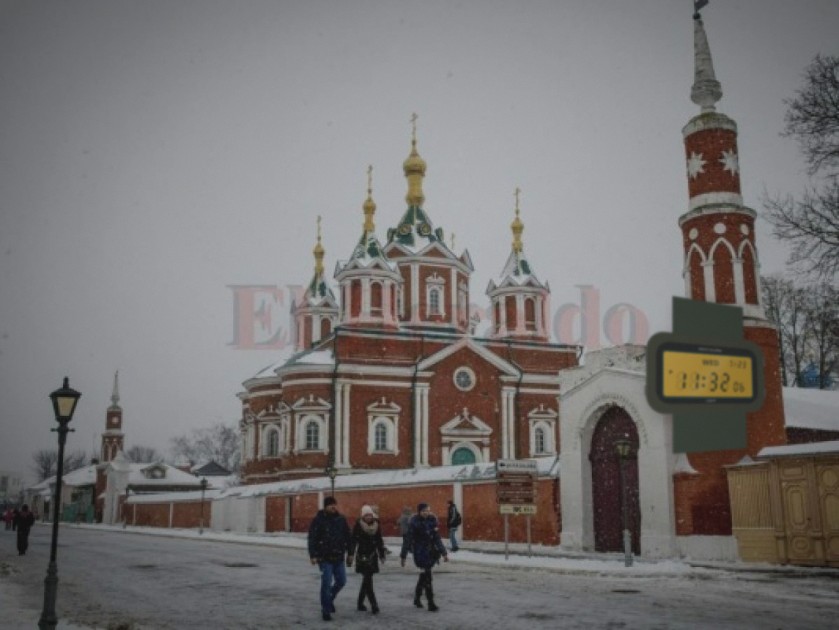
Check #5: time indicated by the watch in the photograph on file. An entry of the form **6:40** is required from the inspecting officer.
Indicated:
**11:32**
